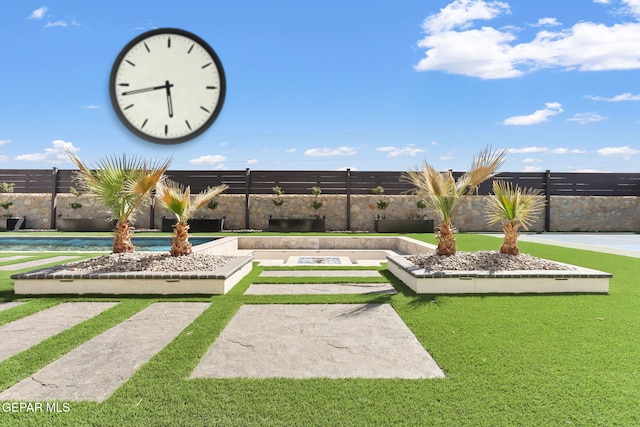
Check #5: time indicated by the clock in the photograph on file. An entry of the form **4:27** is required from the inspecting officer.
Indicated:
**5:43**
